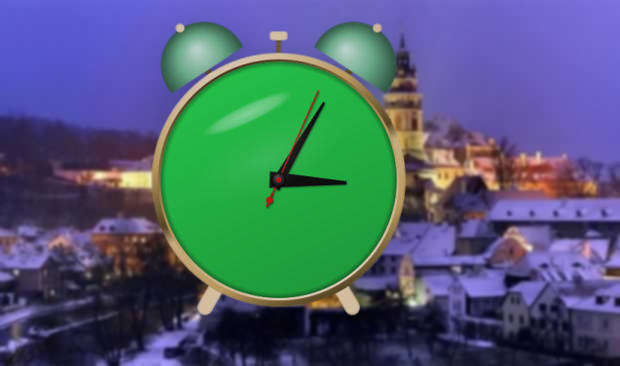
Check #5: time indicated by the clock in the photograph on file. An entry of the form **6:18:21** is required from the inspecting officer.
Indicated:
**3:05:04**
